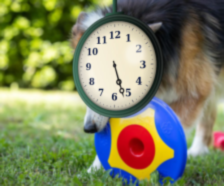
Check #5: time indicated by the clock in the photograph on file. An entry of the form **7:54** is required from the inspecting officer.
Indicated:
**5:27**
